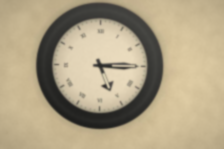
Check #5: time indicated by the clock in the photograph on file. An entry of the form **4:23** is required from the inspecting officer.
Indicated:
**5:15**
